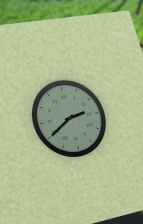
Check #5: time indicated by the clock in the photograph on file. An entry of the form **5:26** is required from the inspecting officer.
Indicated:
**2:40**
